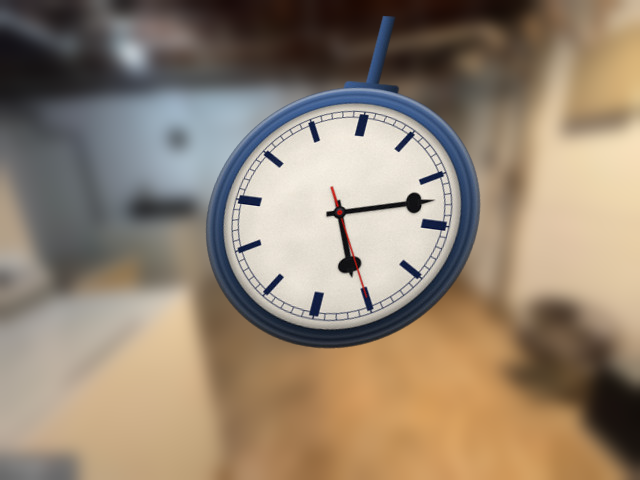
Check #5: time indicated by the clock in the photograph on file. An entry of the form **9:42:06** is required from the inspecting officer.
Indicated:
**5:12:25**
